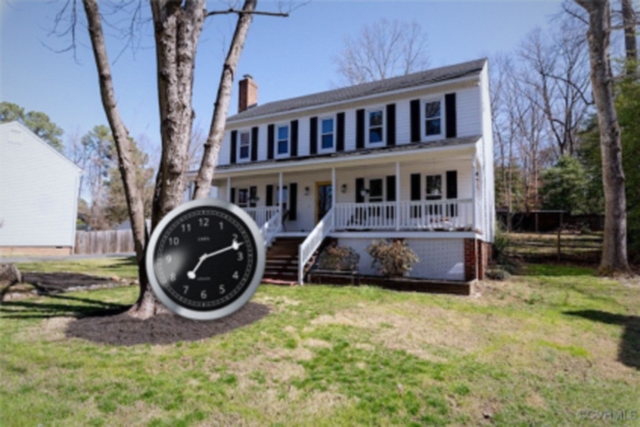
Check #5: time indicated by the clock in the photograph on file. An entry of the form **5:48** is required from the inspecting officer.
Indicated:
**7:12**
